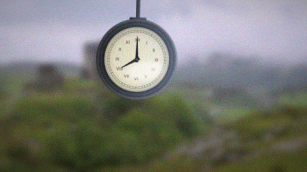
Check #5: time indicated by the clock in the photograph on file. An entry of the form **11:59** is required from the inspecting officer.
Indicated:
**8:00**
